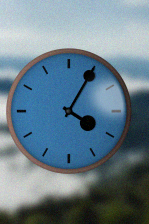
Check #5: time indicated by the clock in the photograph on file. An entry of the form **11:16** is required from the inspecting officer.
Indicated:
**4:05**
